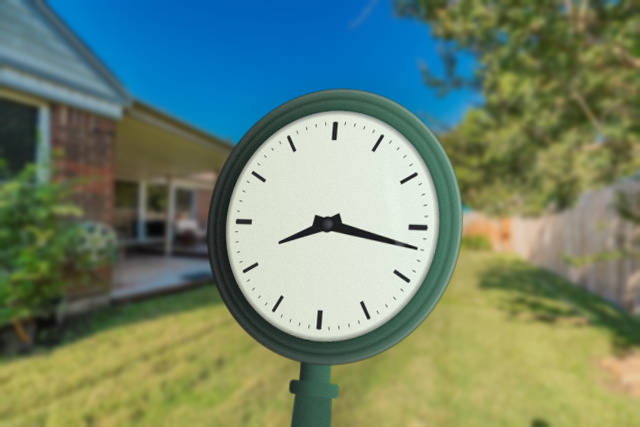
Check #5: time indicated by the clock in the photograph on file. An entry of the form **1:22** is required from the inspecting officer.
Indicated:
**8:17**
